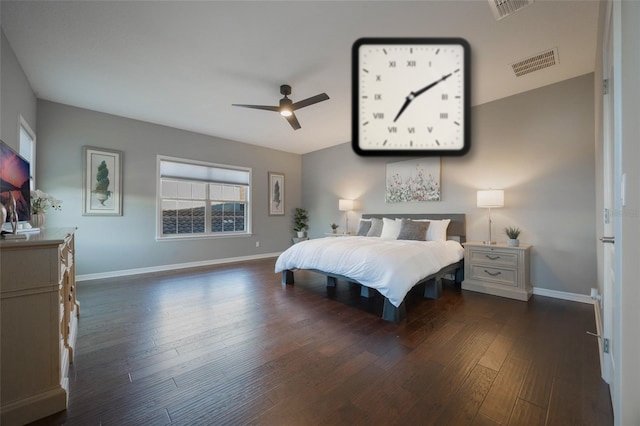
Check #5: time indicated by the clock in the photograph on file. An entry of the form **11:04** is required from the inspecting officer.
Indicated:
**7:10**
